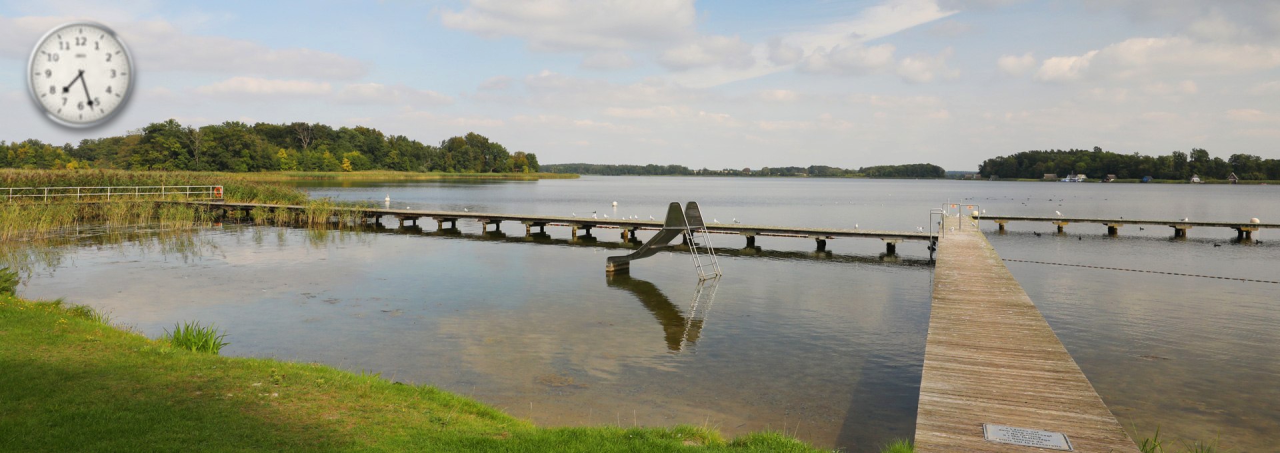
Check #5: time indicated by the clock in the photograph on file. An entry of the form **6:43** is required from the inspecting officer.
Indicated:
**7:27**
